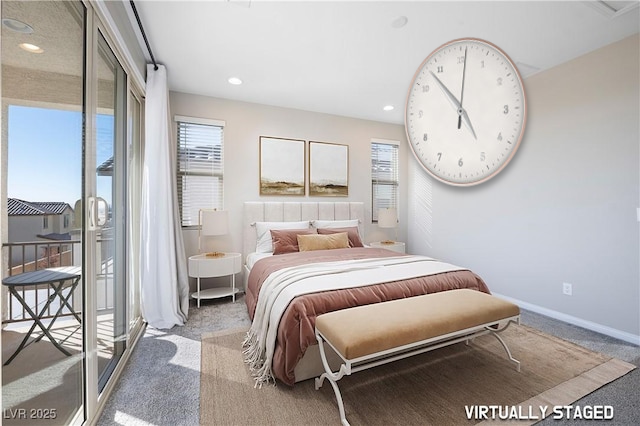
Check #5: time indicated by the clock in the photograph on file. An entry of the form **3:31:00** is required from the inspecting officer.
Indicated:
**4:53:01**
